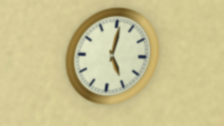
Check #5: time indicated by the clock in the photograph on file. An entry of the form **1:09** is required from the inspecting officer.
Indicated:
**5:01**
